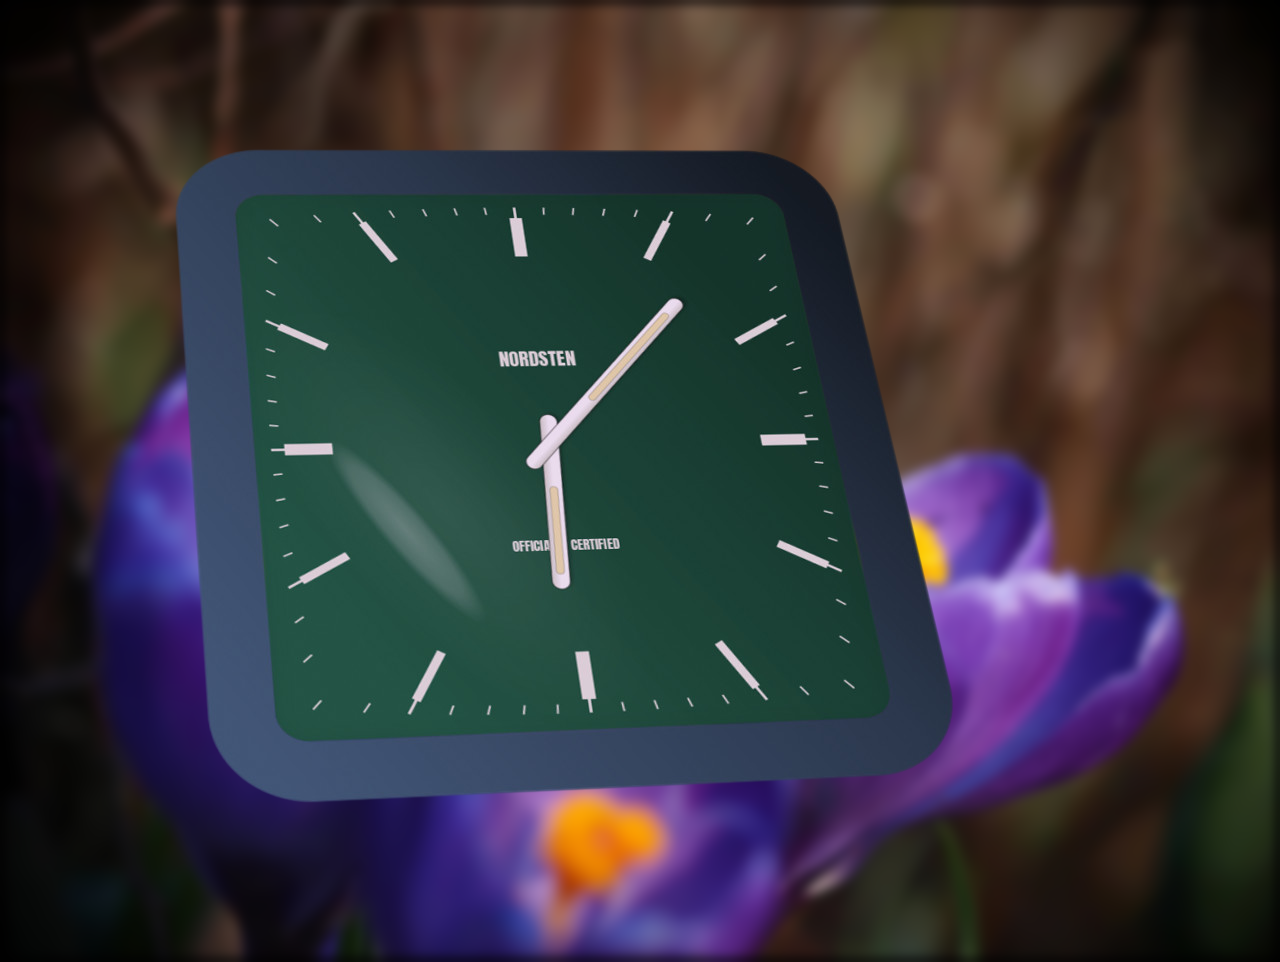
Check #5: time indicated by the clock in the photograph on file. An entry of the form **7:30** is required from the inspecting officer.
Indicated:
**6:07**
